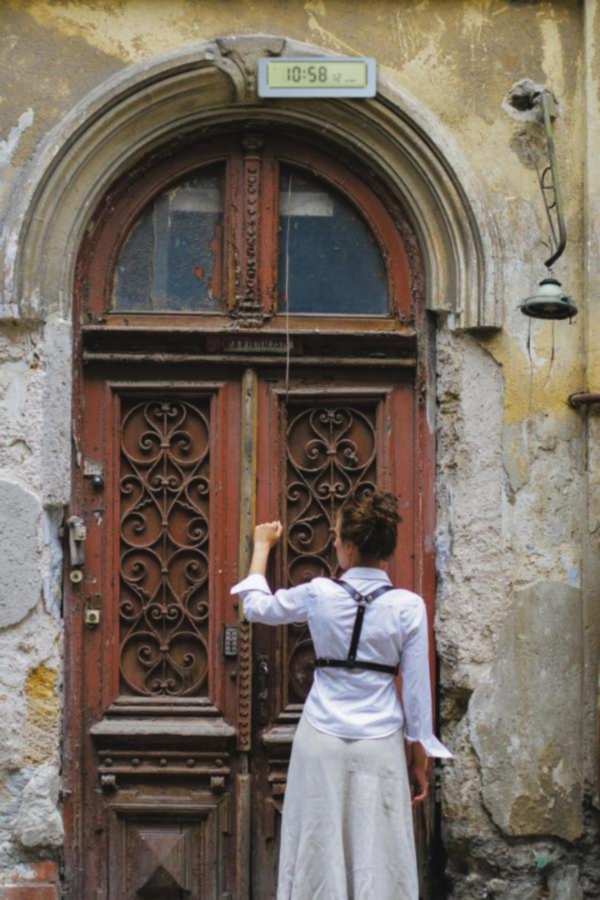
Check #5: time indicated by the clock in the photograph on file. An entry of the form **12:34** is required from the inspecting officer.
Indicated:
**10:58**
